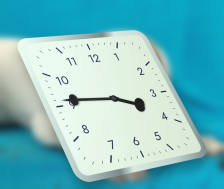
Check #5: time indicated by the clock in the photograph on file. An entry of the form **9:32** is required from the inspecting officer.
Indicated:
**3:46**
